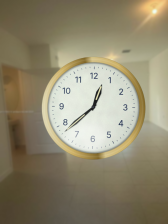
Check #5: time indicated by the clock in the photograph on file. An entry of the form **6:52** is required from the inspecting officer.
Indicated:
**12:38**
